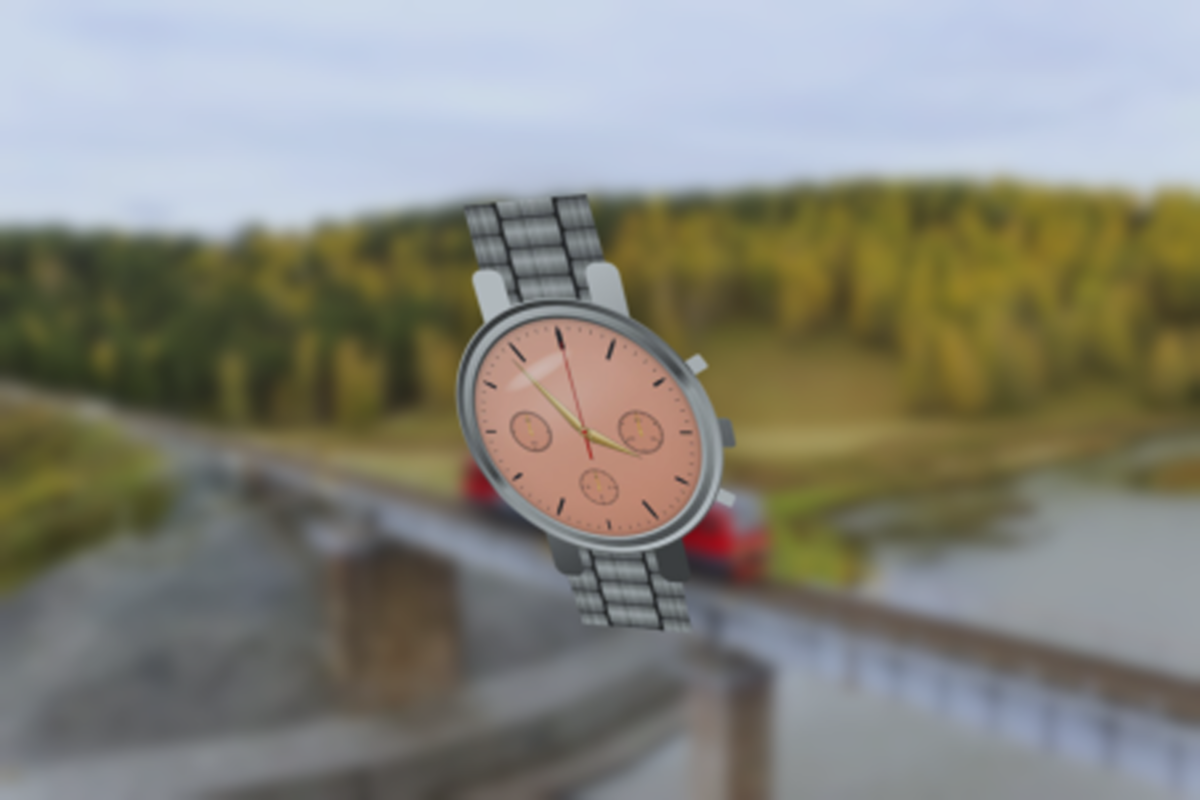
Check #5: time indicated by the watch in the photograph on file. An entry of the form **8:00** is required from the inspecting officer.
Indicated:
**3:54**
